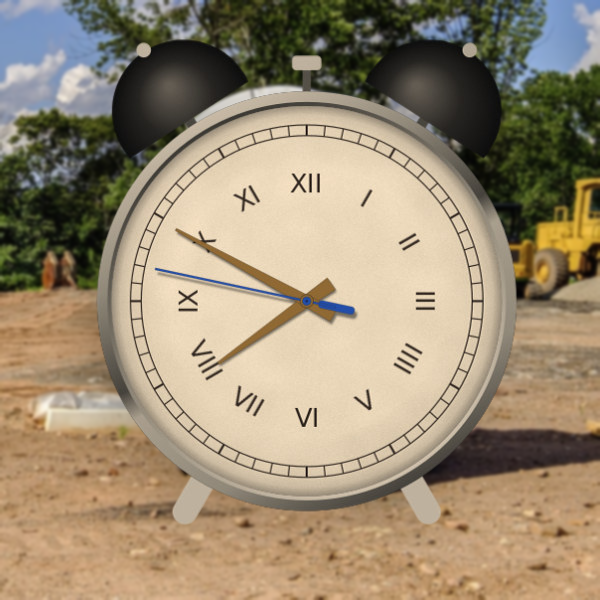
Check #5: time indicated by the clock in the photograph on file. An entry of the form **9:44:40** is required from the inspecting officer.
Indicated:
**7:49:47**
